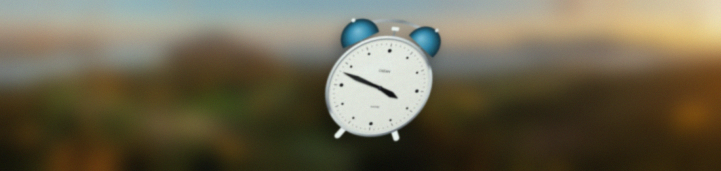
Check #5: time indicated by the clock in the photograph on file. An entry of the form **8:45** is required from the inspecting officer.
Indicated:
**3:48**
